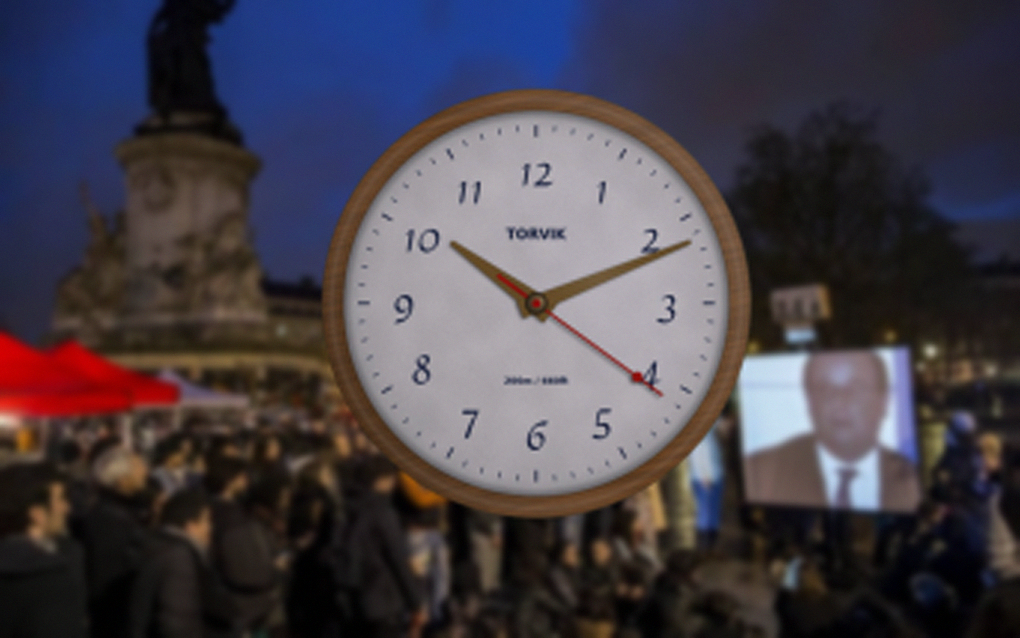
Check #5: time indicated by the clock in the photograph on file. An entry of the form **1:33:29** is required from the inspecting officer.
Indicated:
**10:11:21**
